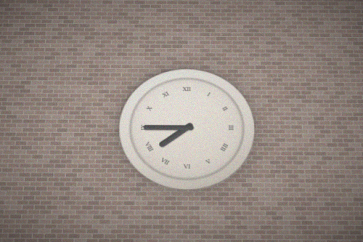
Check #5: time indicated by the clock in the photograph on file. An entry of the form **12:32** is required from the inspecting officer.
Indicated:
**7:45**
